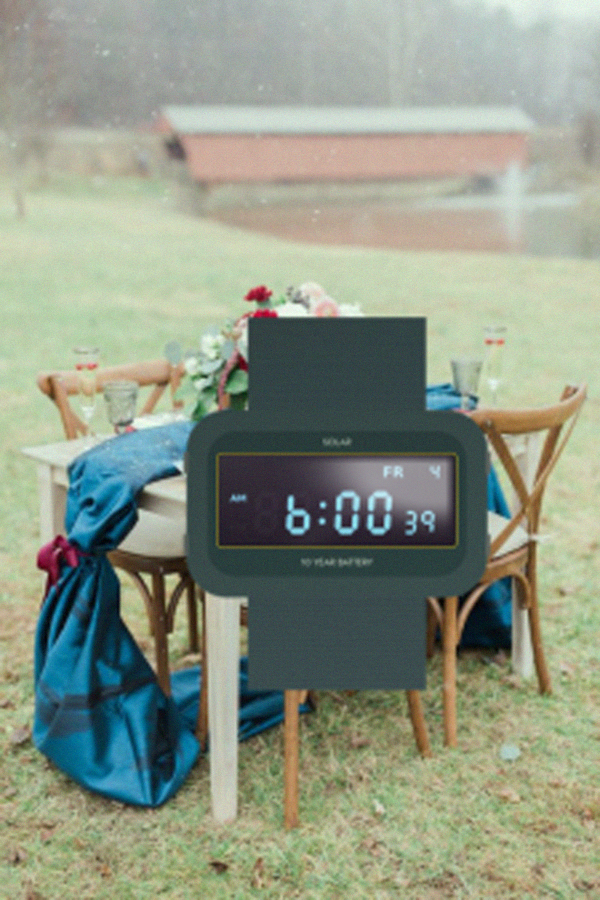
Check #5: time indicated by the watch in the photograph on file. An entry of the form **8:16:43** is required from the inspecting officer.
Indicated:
**6:00:39**
